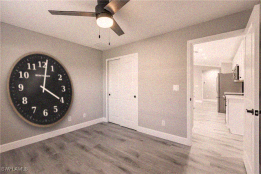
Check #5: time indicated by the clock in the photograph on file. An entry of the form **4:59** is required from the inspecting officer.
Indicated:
**4:02**
